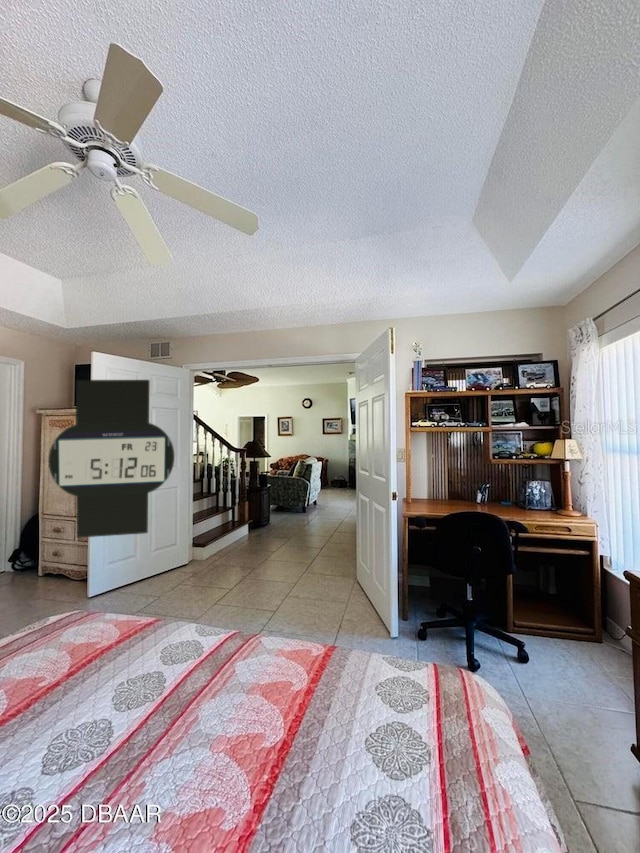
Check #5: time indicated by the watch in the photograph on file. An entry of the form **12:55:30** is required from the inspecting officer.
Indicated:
**5:12:06**
